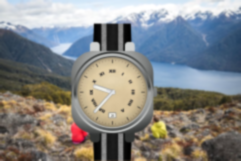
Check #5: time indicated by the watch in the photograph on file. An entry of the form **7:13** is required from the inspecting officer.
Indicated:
**9:37**
